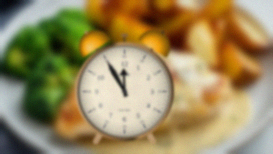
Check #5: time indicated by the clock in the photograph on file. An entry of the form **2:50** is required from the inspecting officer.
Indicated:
**11:55**
